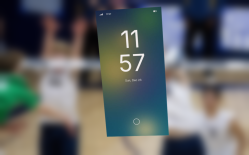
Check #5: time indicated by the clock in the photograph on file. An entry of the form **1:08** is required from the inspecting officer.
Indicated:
**11:57**
